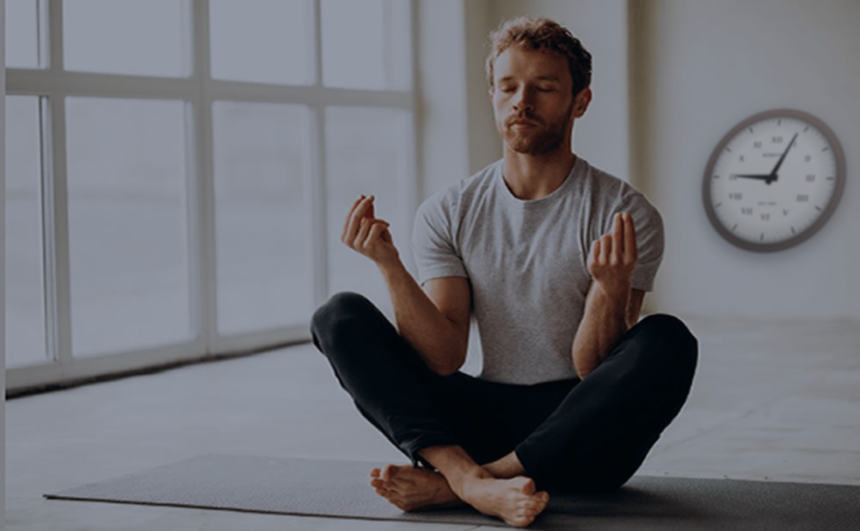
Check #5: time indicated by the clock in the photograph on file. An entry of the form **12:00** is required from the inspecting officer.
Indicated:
**9:04**
